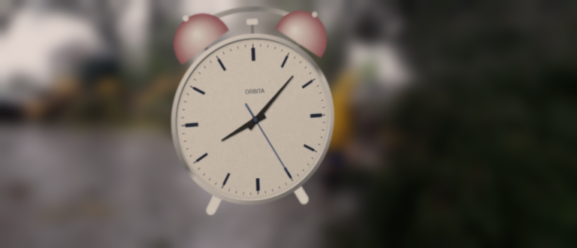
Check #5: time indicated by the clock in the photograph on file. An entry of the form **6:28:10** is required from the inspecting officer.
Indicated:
**8:07:25**
